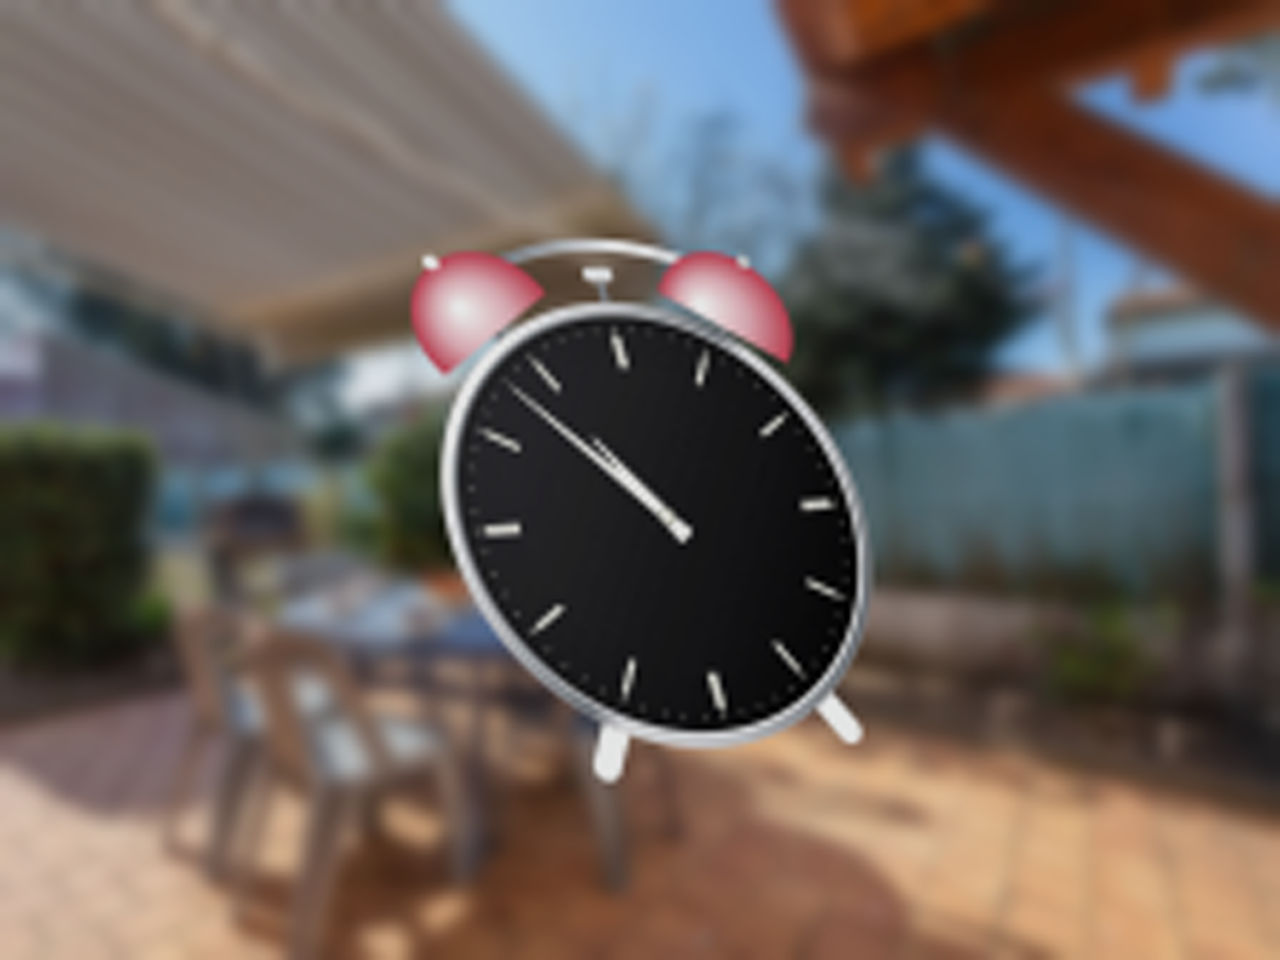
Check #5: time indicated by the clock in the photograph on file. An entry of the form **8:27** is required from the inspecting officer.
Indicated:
**10:53**
